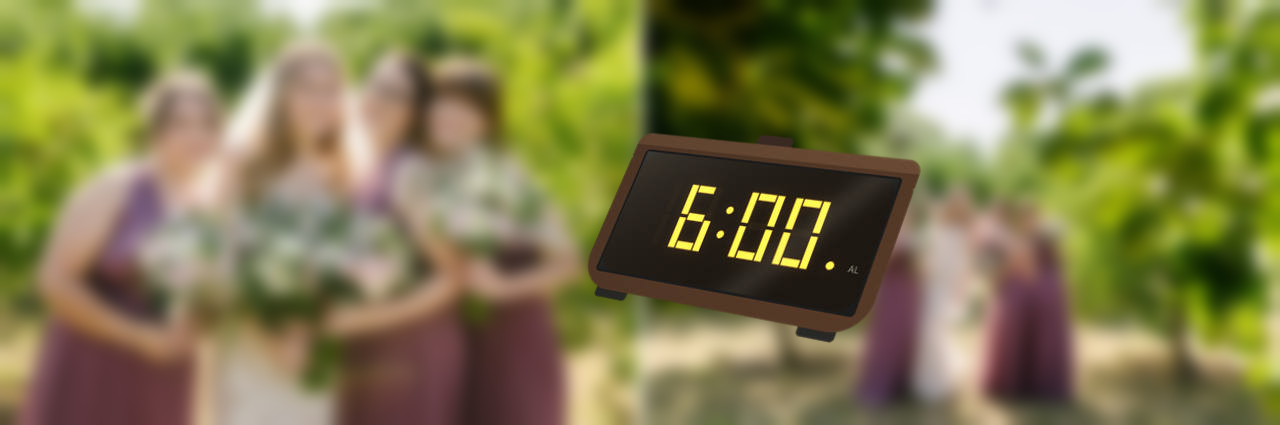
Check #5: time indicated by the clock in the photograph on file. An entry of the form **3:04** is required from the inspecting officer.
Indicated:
**6:00**
